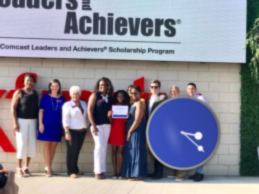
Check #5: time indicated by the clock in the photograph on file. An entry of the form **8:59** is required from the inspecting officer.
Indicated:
**3:22**
